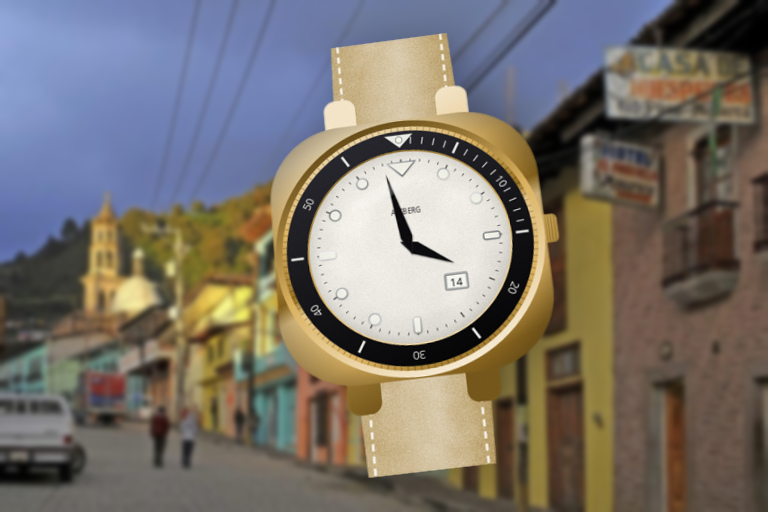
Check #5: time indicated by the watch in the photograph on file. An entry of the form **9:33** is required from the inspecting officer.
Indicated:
**3:58**
